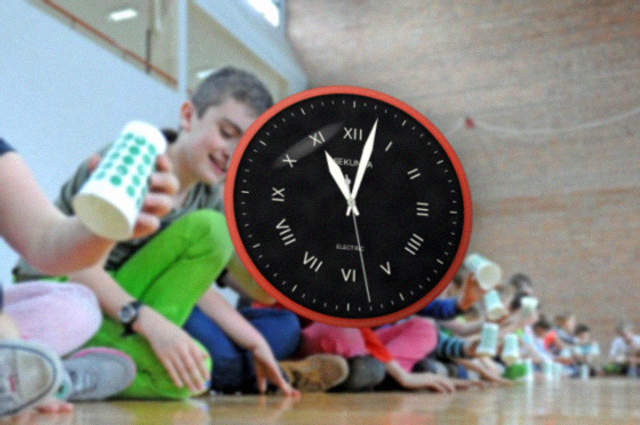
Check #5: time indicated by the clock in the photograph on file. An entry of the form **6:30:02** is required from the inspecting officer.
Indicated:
**11:02:28**
